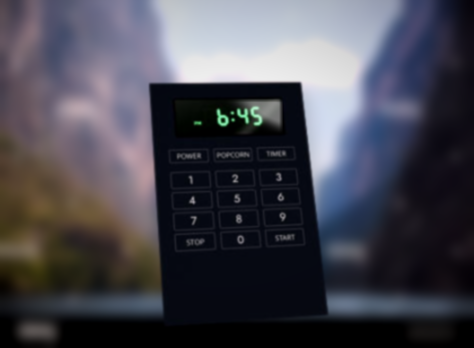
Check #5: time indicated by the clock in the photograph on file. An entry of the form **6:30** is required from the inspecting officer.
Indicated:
**6:45**
